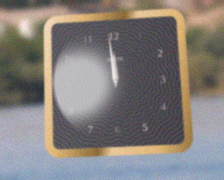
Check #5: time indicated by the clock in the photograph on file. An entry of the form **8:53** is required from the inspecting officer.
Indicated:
**11:59**
